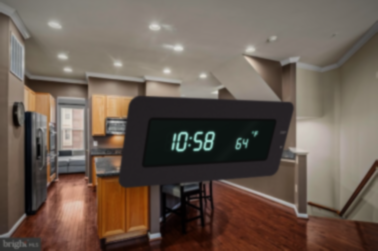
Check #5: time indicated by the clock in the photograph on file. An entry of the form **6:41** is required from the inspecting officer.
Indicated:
**10:58**
